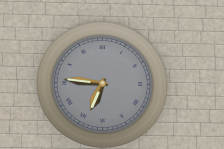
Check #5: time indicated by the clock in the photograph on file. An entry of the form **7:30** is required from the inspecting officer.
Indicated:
**6:46**
